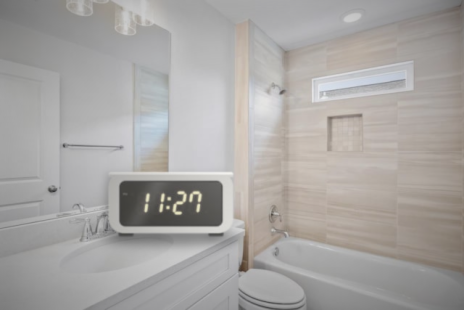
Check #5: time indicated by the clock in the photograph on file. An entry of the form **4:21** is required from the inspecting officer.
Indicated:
**11:27**
